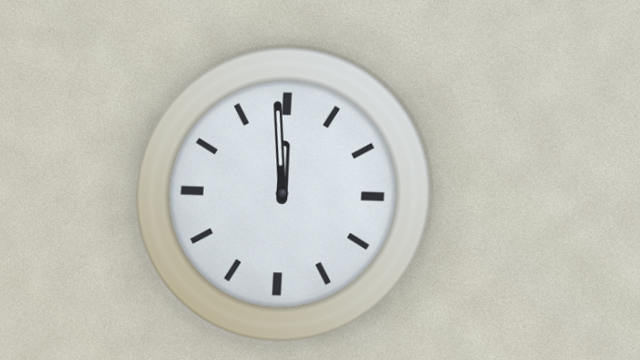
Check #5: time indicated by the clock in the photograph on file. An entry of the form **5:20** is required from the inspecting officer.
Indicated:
**11:59**
